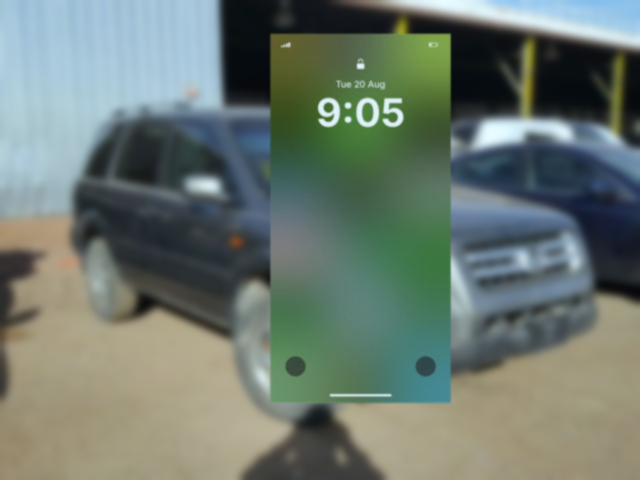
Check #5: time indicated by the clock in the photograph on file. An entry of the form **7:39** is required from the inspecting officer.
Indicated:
**9:05**
